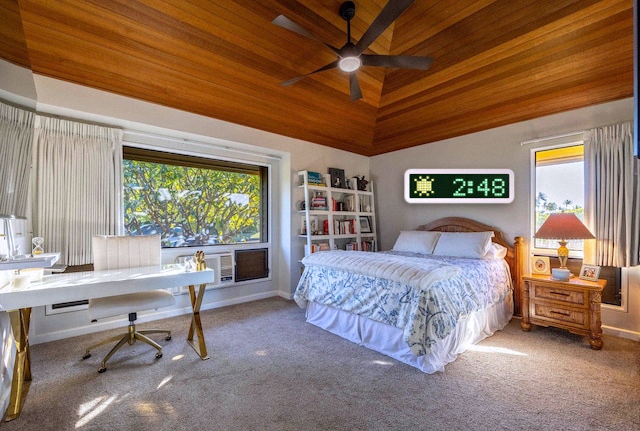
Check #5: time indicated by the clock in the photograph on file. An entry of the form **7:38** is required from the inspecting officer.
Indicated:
**2:48**
